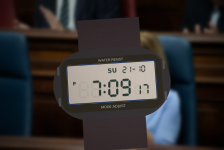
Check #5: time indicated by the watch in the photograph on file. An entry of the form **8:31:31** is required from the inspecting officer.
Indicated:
**7:09:17**
